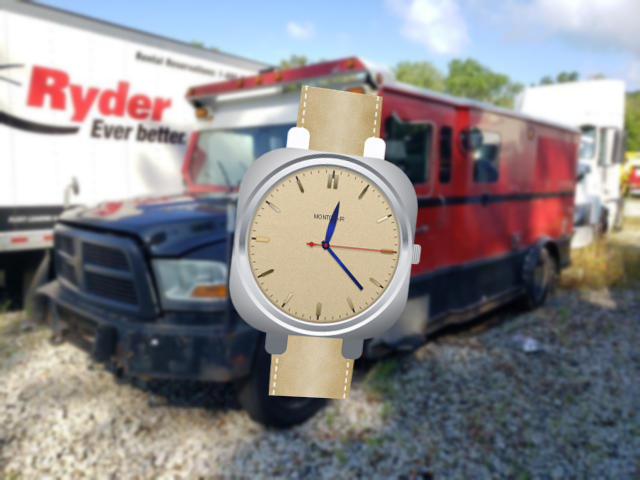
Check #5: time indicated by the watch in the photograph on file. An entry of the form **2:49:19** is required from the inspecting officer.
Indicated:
**12:22:15**
